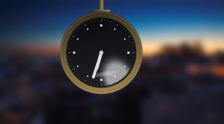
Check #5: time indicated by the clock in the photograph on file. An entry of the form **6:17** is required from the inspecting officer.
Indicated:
**6:33**
